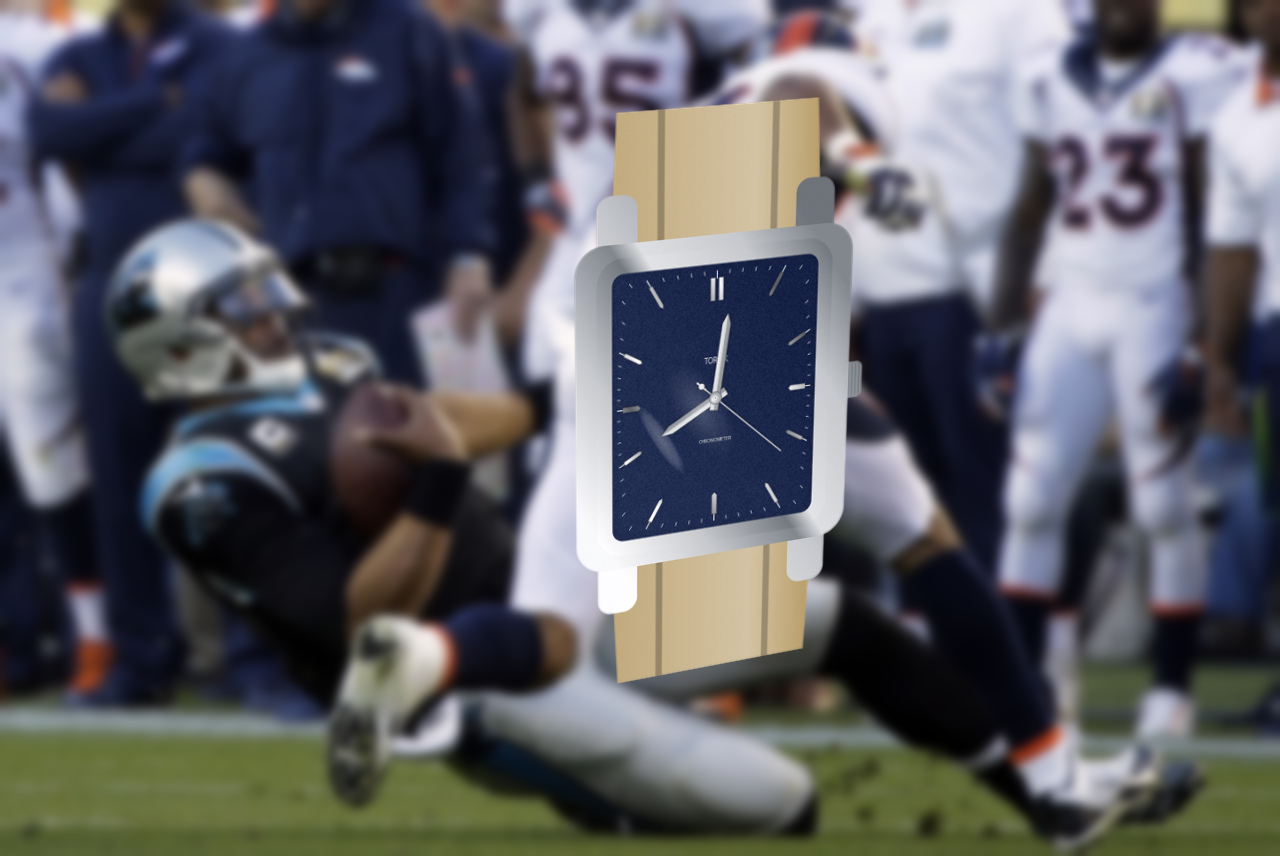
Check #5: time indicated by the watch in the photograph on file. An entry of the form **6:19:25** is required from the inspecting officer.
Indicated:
**8:01:22**
